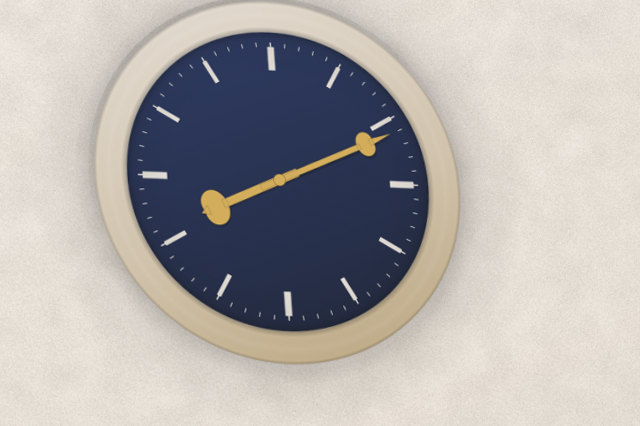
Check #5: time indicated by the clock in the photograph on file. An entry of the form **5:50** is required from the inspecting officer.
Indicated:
**8:11**
